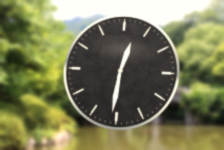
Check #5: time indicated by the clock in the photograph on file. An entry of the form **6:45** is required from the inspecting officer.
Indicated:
**12:31**
